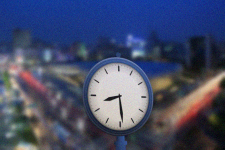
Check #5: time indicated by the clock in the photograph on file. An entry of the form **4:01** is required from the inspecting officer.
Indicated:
**8:29**
